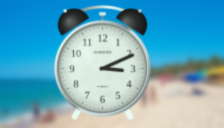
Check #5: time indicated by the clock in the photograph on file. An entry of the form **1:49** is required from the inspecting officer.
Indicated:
**3:11**
